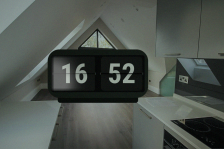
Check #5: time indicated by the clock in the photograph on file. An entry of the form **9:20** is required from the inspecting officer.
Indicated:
**16:52**
